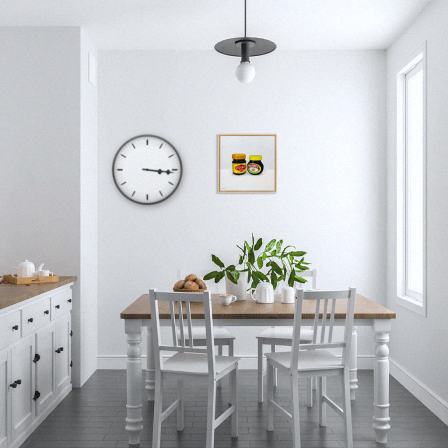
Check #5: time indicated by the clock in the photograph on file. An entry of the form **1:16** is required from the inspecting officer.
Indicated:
**3:16**
